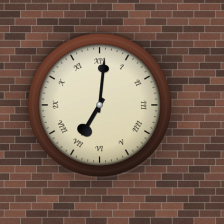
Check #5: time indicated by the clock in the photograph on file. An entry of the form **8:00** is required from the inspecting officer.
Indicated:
**7:01**
